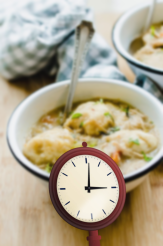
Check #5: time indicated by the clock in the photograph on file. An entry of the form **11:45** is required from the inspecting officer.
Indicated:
**3:01**
